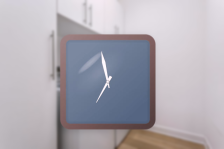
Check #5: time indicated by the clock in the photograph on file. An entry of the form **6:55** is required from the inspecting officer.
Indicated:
**6:58**
